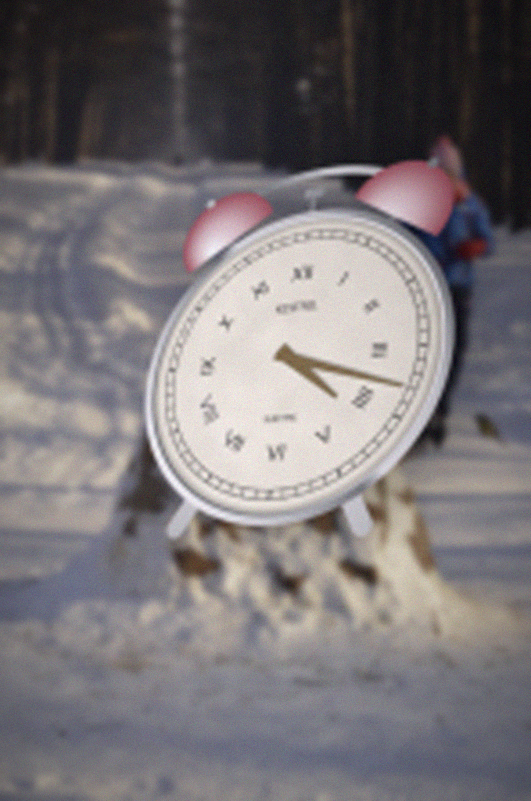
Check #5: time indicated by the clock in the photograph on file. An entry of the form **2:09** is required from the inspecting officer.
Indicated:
**4:18**
